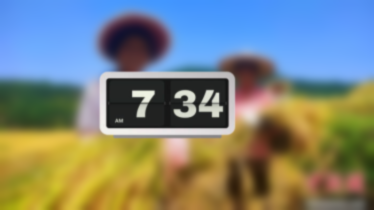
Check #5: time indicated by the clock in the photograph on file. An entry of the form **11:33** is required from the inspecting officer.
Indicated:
**7:34**
